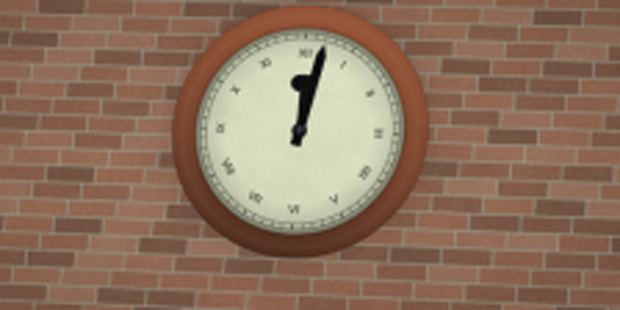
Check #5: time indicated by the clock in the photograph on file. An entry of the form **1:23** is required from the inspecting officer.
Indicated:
**12:02**
